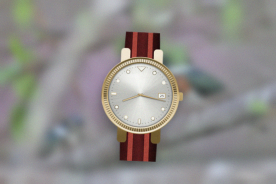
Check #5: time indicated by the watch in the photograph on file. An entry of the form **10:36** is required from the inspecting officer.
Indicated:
**8:17**
